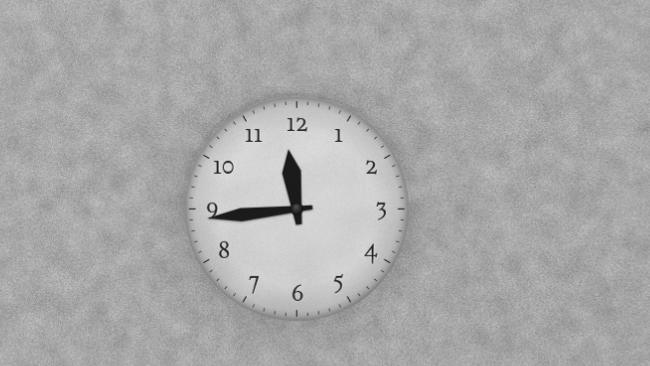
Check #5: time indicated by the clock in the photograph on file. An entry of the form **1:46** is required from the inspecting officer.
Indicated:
**11:44**
